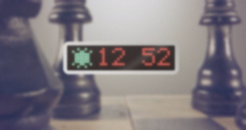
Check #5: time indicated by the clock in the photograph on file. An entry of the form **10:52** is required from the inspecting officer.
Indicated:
**12:52**
